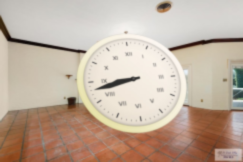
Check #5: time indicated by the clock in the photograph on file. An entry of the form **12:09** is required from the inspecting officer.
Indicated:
**8:43**
